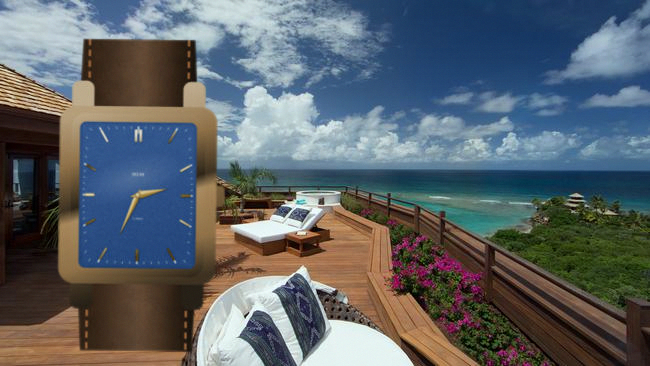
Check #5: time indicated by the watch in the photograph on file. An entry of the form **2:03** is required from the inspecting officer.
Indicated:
**2:34**
